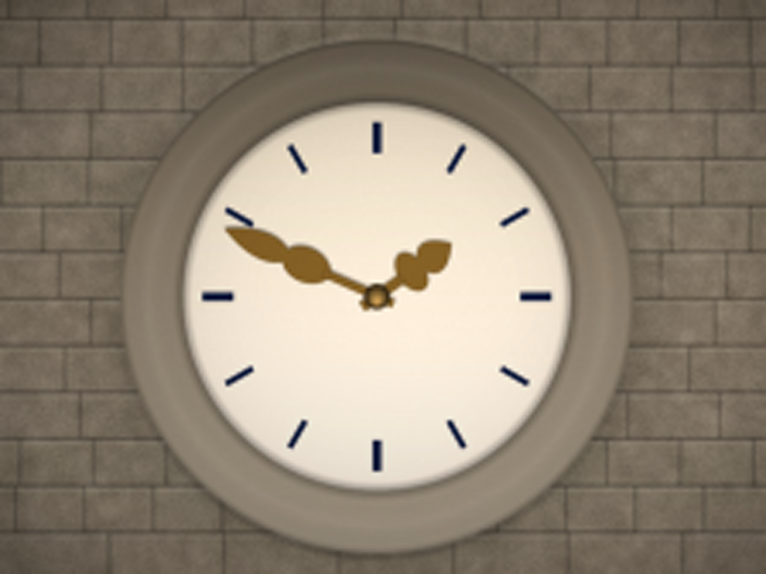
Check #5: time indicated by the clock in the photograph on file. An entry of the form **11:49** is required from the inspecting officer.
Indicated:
**1:49**
